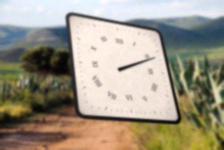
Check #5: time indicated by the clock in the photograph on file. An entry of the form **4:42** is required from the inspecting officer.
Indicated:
**2:11**
